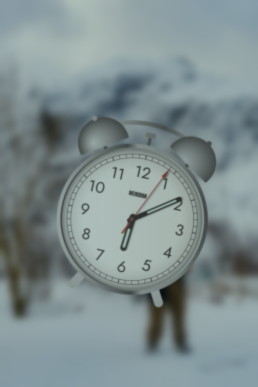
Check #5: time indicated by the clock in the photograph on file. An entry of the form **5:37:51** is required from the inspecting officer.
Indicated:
**6:09:04**
